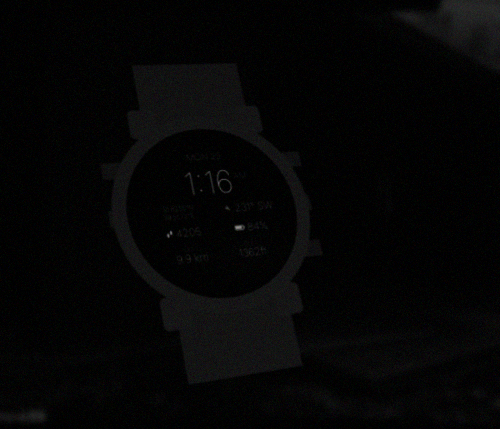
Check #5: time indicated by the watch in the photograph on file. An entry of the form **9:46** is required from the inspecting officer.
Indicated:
**1:16**
